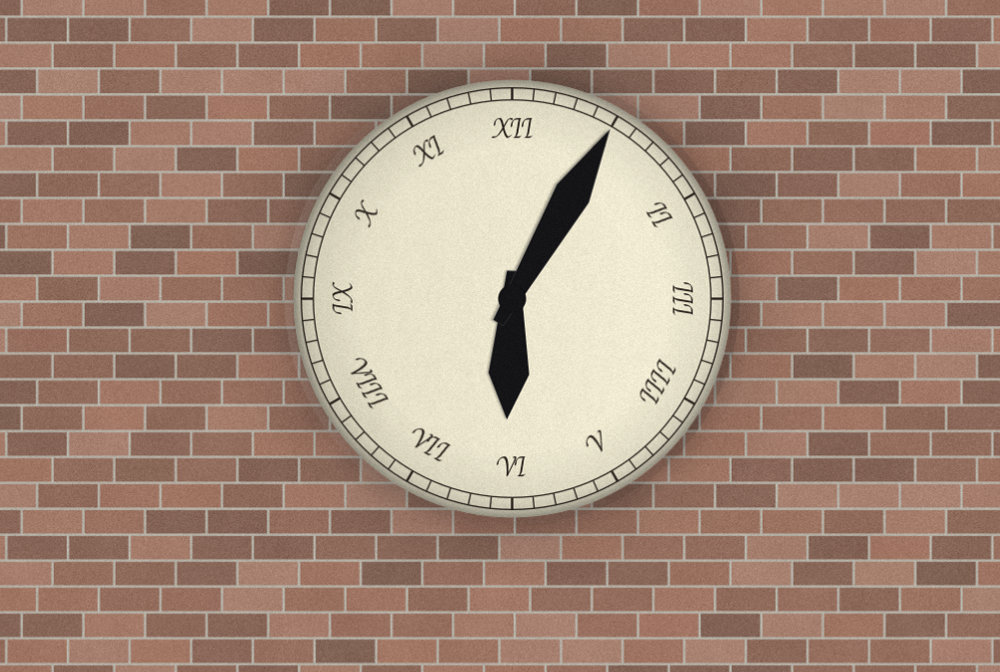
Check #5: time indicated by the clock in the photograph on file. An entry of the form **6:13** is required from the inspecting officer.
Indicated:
**6:05**
